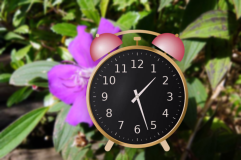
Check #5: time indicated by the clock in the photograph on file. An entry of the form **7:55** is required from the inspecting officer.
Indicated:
**1:27**
